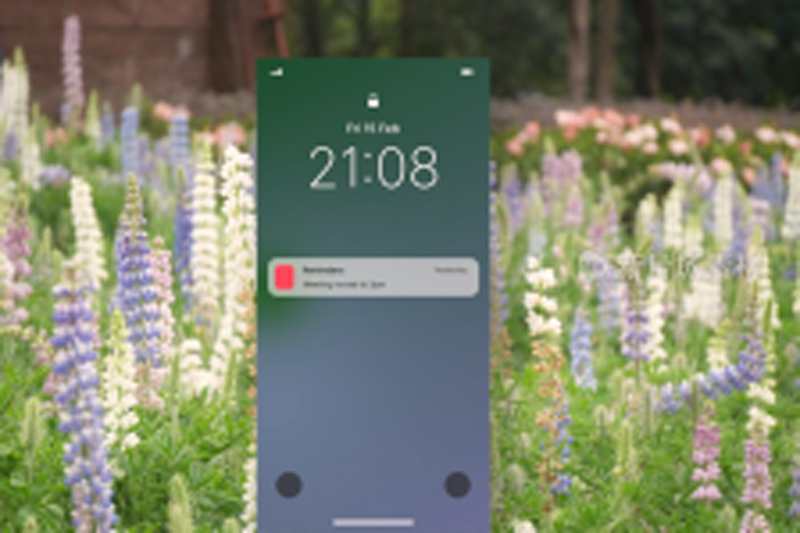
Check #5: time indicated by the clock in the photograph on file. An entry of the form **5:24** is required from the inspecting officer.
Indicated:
**21:08**
